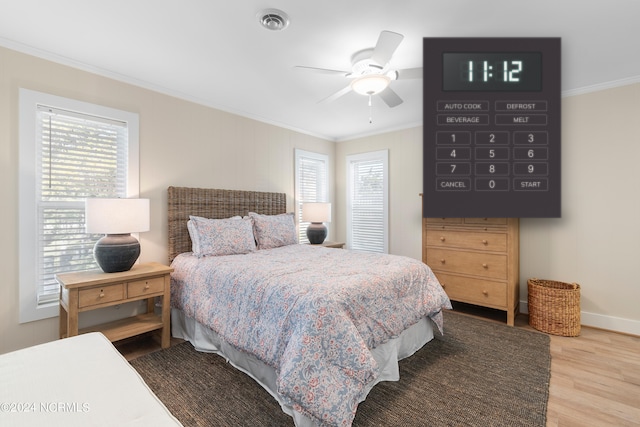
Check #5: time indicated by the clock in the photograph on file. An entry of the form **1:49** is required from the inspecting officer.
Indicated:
**11:12**
